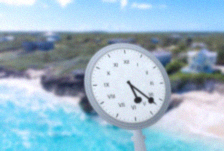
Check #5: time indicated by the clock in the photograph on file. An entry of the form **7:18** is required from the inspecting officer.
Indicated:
**5:22**
